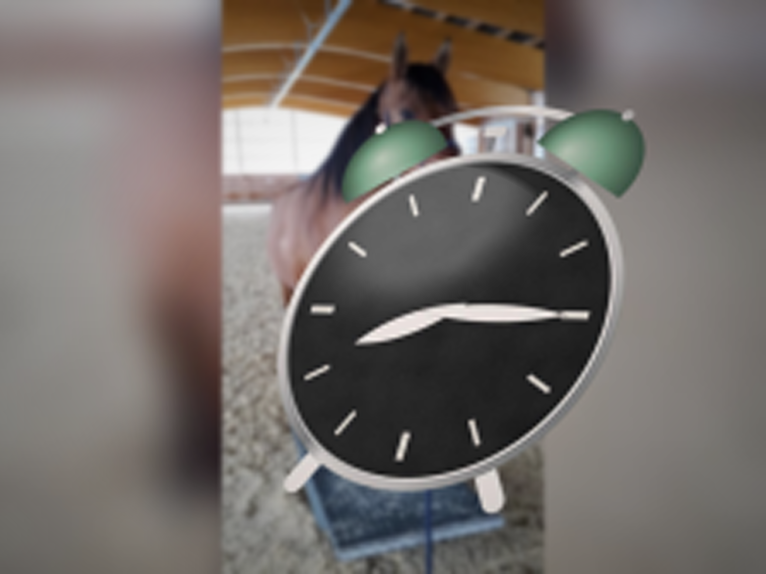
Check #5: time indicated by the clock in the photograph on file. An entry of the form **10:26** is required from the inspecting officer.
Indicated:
**8:15**
